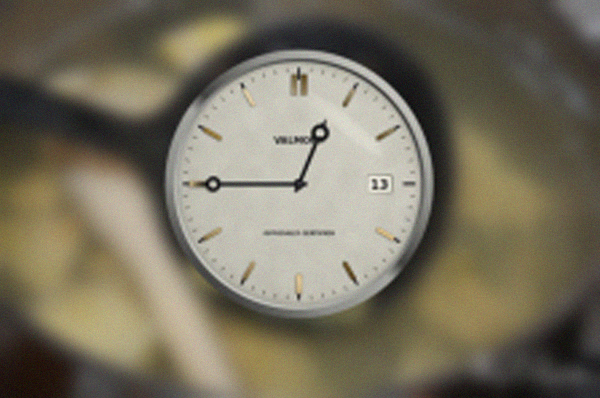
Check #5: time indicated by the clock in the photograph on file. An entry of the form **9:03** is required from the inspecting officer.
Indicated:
**12:45**
